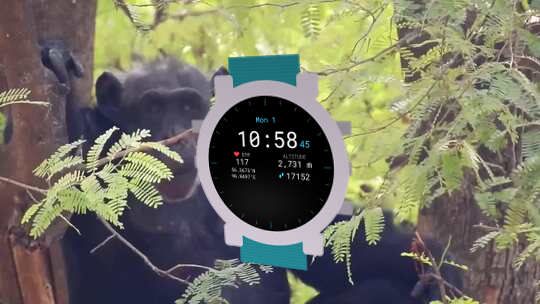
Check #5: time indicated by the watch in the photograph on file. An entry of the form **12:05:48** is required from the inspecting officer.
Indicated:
**10:58:45**
